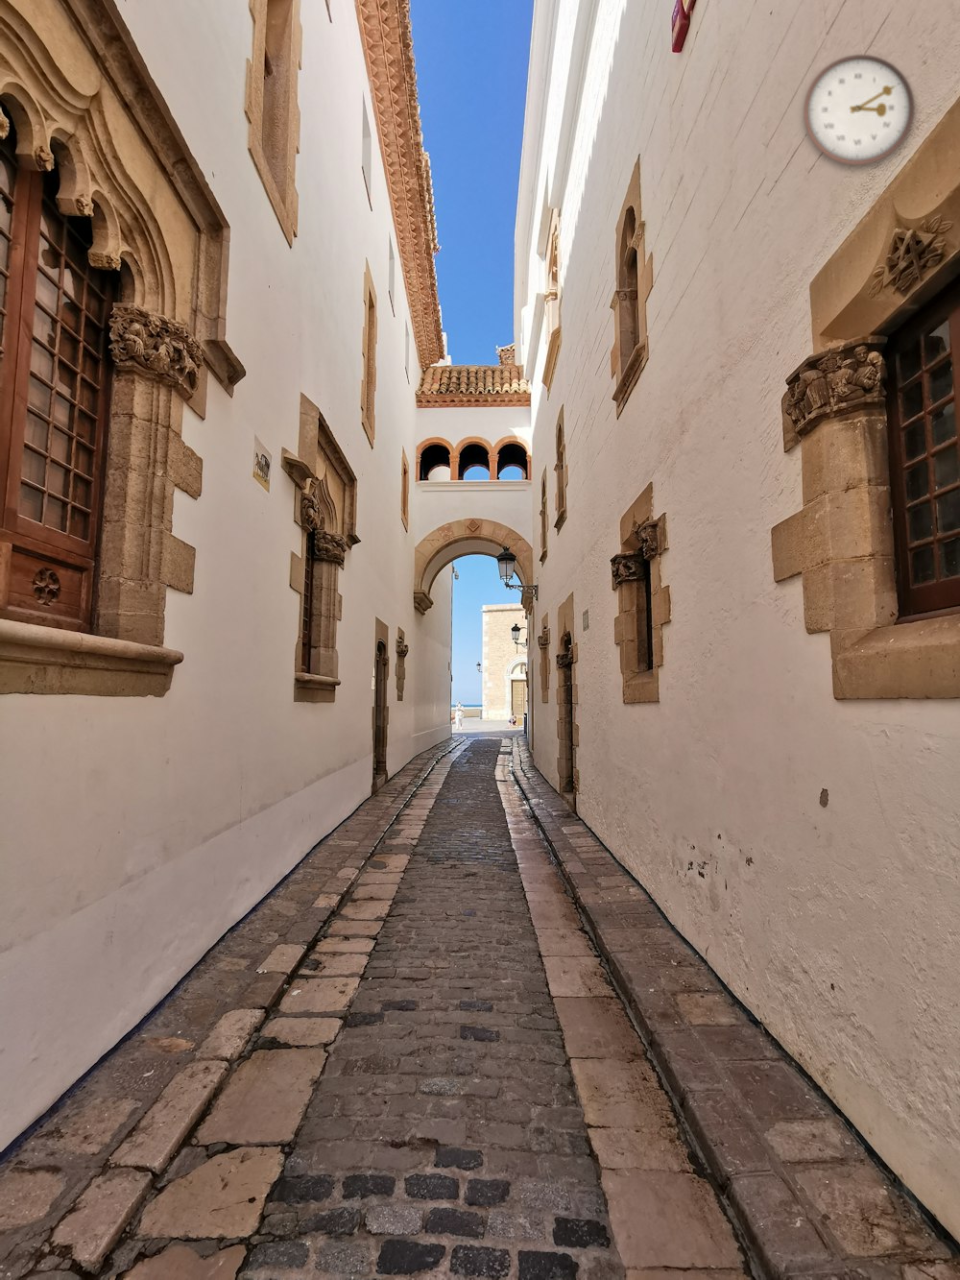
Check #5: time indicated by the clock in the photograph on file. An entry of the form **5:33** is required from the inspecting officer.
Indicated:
**3:10**
